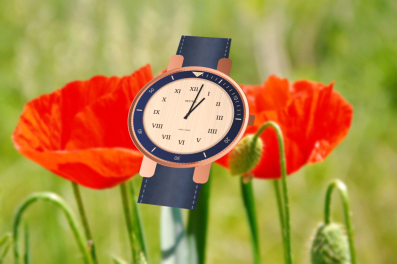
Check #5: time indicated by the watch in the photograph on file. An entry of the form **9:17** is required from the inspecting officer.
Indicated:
**1:02**
